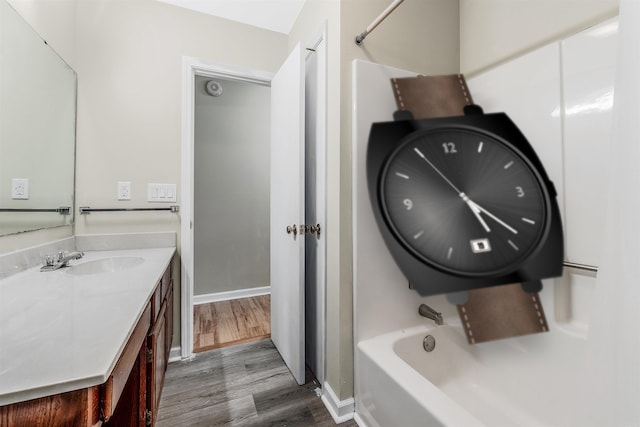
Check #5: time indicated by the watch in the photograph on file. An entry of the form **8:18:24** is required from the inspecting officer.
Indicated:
**5:22:55**
